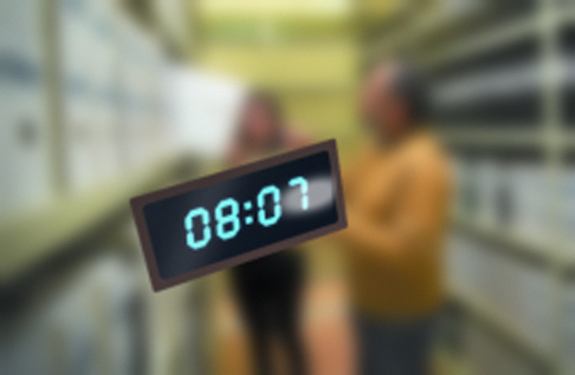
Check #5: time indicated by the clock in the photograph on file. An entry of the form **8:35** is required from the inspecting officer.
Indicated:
**8:07**
